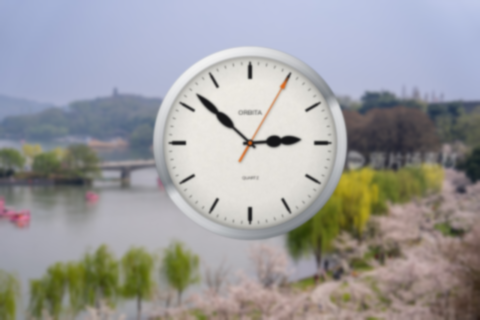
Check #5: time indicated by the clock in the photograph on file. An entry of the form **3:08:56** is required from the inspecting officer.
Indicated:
**2:52:05**
